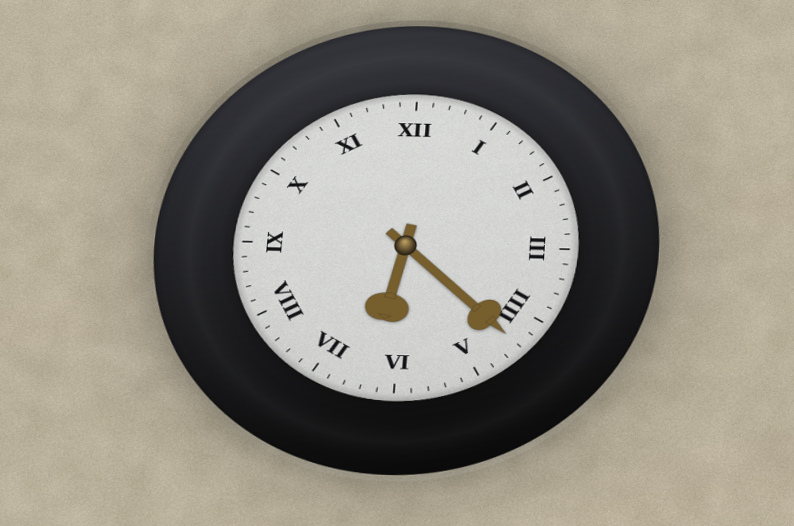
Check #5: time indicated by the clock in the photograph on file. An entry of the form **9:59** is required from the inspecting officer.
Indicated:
**6:22**
